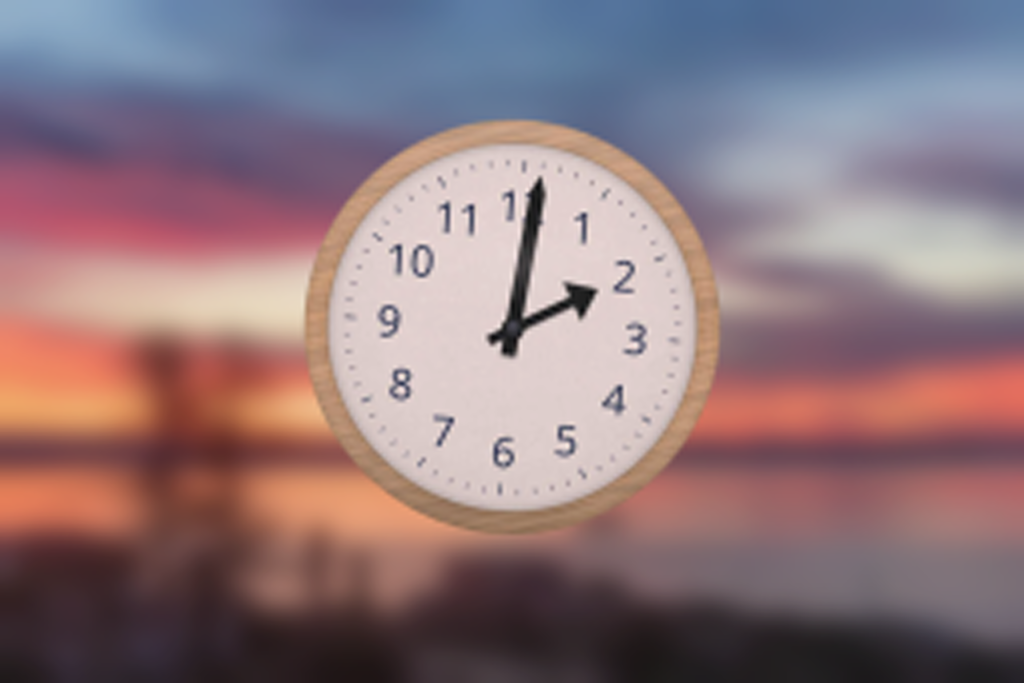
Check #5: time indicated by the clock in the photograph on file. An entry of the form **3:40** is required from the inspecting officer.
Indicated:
**2:01**
